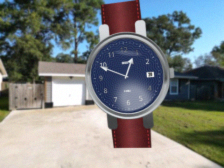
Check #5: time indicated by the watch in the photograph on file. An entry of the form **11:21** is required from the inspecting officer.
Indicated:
**12:49**
